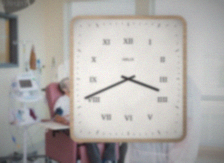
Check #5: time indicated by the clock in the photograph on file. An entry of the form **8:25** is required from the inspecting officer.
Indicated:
**3:41**
